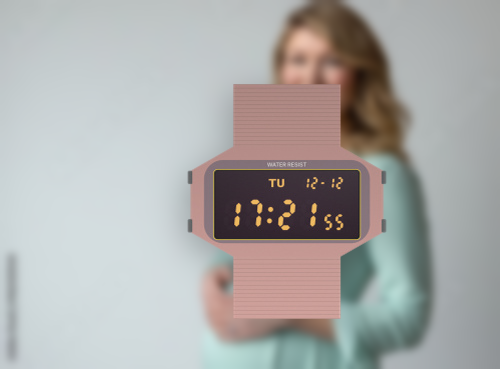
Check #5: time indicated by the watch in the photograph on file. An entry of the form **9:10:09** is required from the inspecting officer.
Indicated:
**17:21:55**
